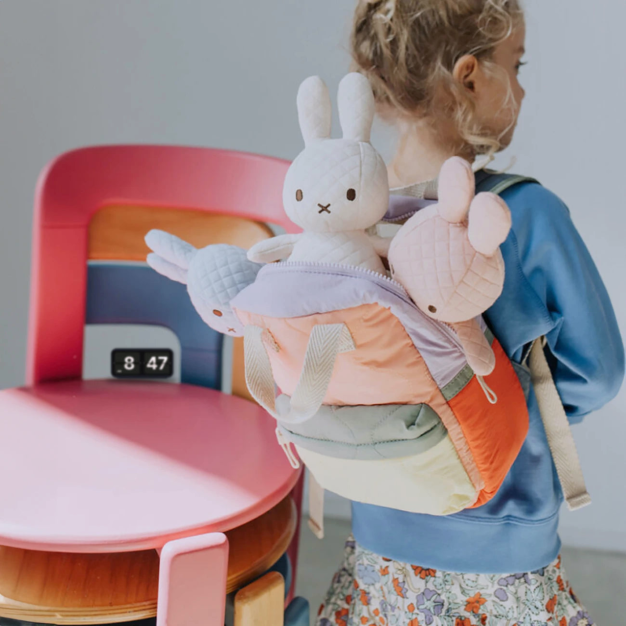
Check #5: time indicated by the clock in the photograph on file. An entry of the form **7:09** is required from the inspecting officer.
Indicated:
**8:47**
